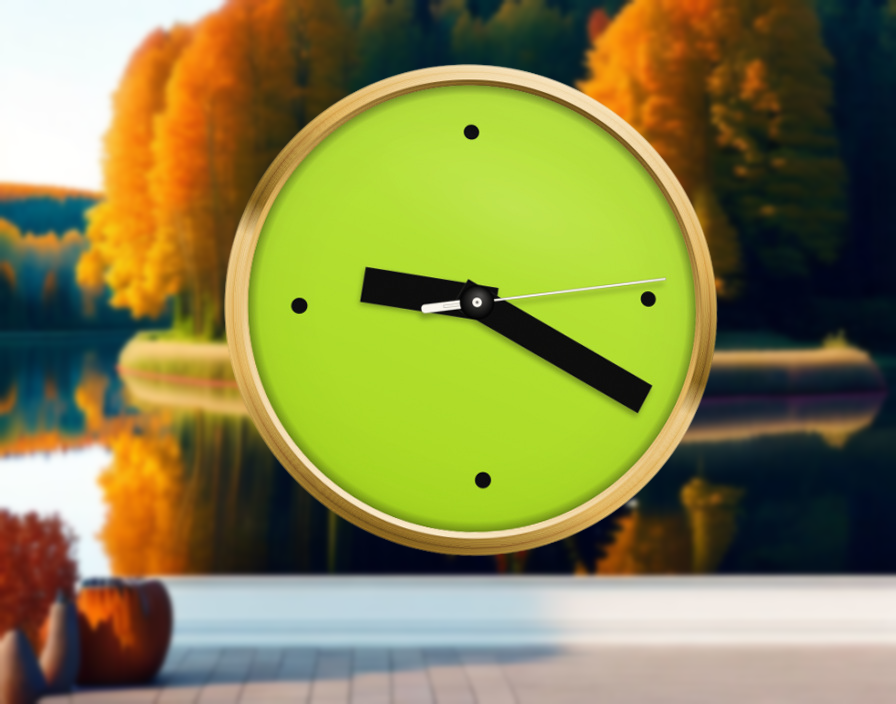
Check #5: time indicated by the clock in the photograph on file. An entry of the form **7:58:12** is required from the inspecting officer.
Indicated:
**9:20:14**
